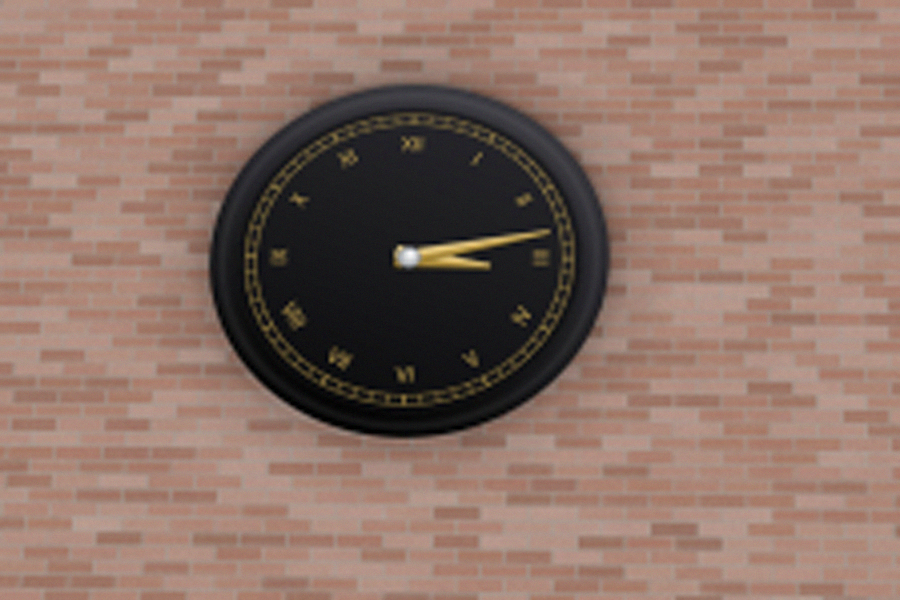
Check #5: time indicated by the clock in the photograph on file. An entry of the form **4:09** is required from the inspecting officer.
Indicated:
**3:13**
